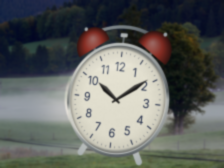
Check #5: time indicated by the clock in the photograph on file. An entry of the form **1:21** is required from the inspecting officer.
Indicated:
**10:09**
